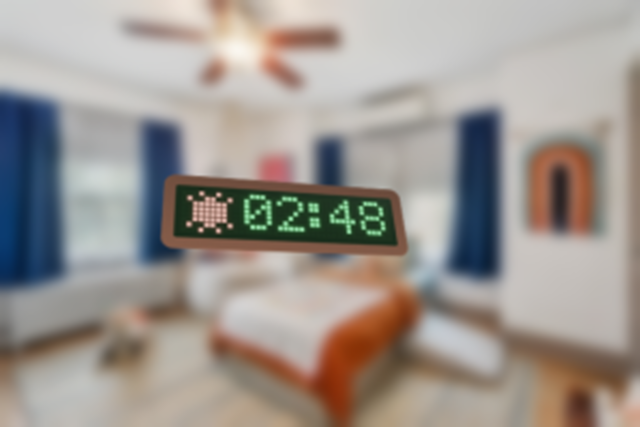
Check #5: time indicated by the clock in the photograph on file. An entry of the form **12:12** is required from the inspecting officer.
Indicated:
**2:48**
